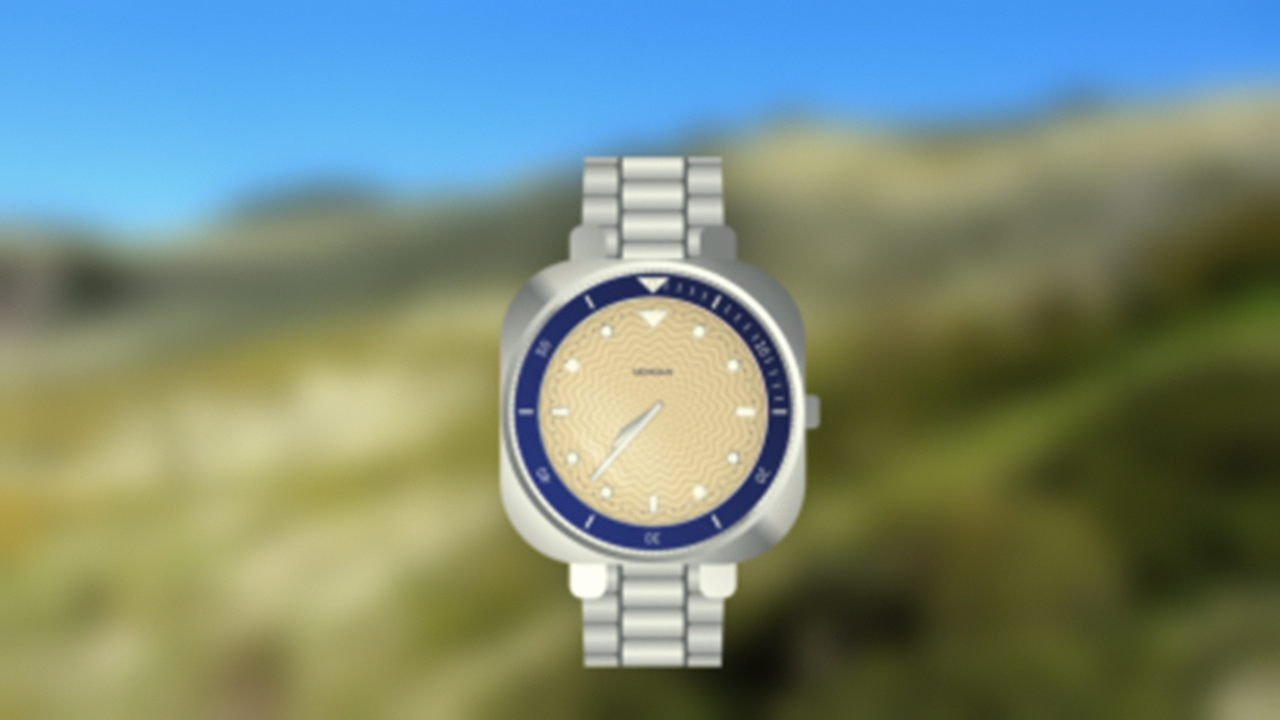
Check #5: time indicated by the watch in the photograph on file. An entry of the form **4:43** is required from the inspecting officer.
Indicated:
**7:37**
